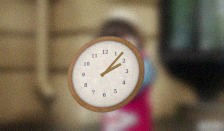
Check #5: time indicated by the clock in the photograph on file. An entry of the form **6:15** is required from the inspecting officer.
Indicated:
**2:07**
